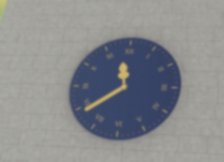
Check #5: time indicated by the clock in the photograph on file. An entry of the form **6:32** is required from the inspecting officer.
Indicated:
**11:39**
